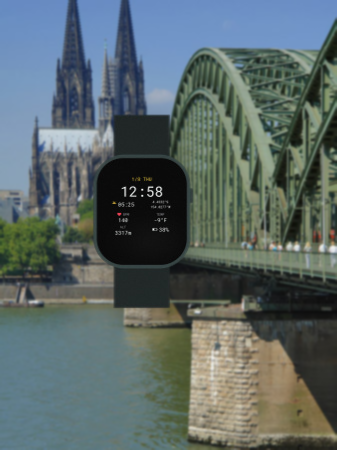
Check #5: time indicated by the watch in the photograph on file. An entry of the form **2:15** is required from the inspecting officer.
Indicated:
**12:58**
